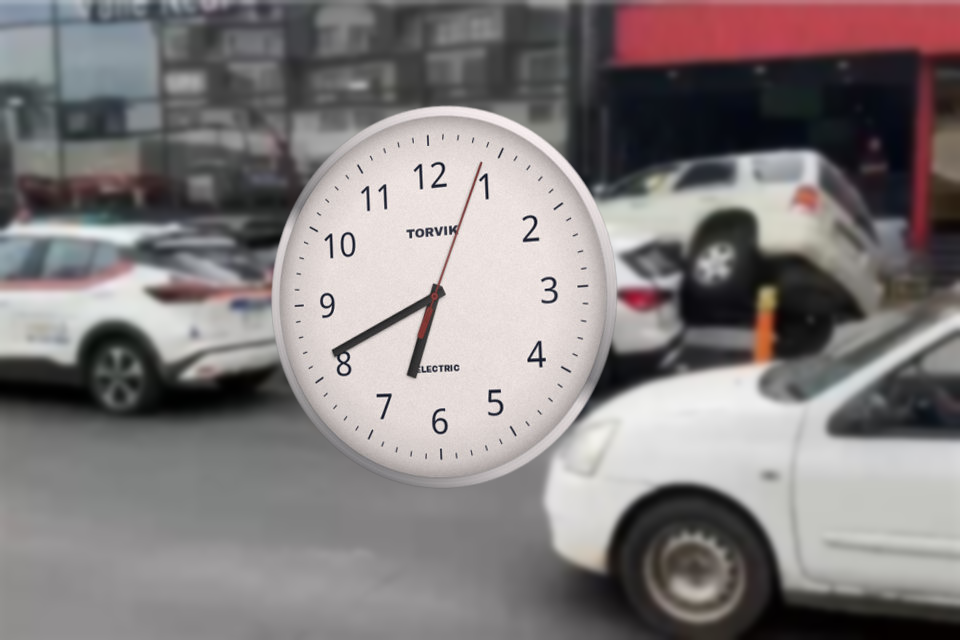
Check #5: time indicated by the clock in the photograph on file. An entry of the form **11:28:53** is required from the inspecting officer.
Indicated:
**6:41:04**
